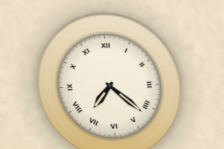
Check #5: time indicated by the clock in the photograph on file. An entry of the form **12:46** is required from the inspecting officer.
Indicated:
**7:22**
